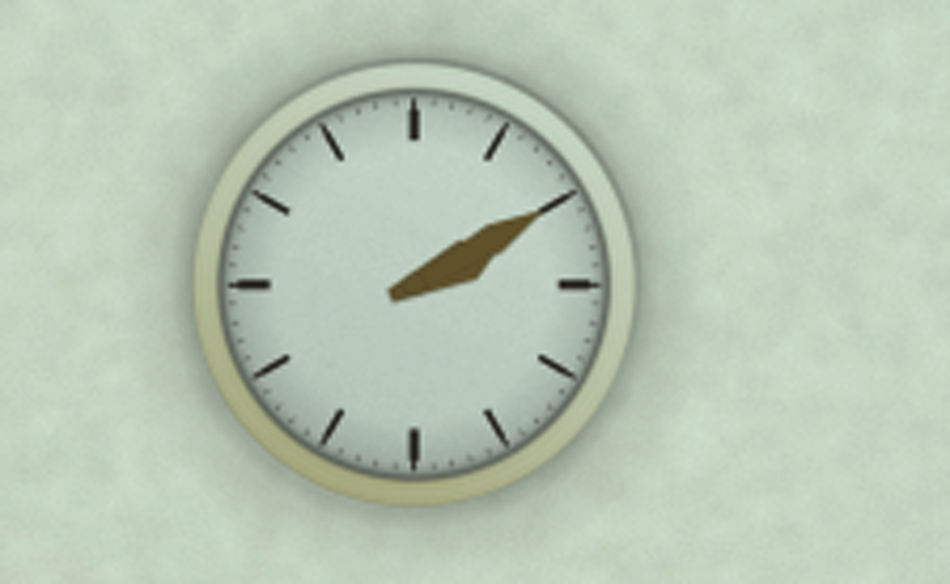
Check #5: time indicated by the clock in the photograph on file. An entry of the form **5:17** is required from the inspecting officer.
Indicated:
**2:10**
